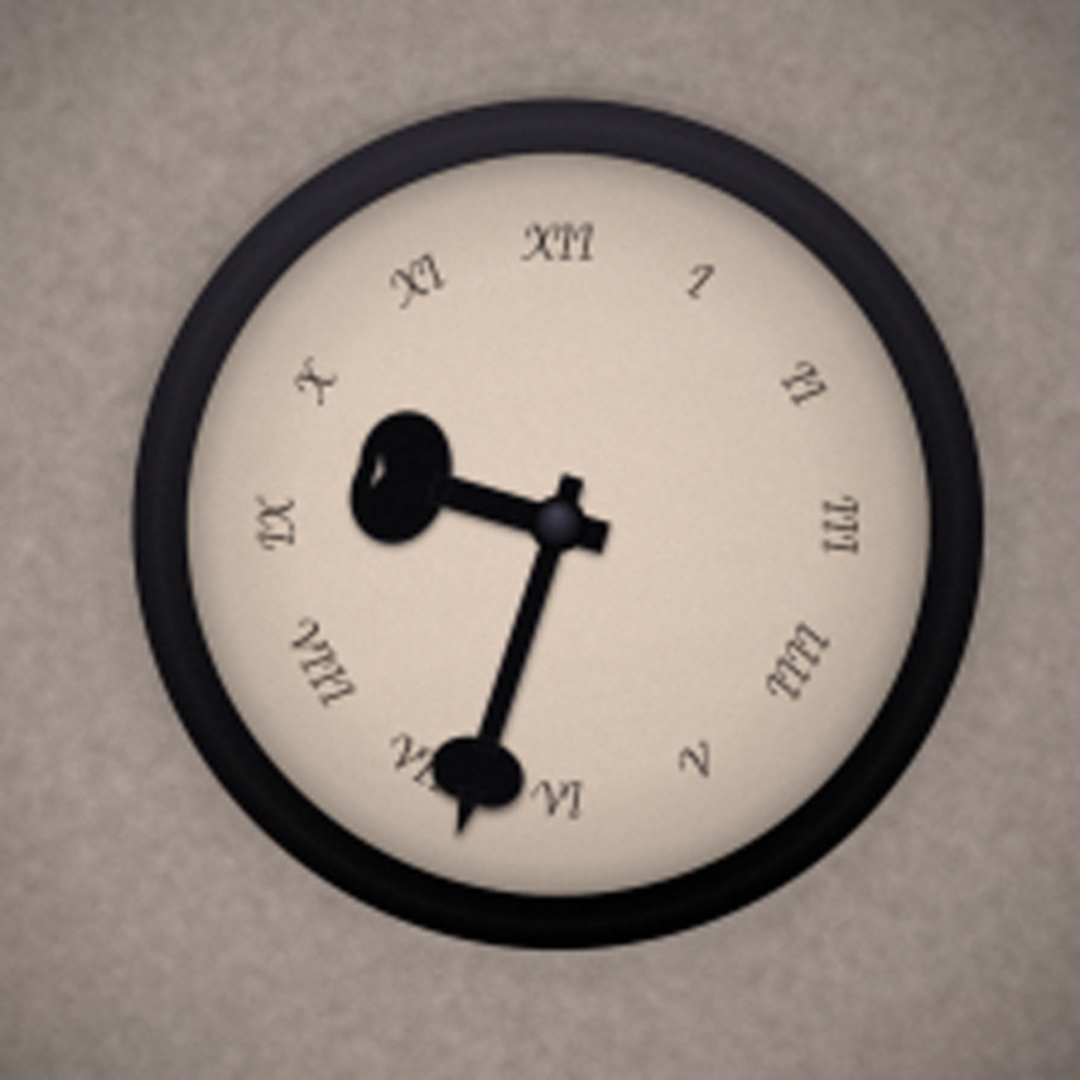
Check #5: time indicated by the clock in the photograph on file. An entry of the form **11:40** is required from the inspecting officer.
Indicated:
**9:33**
